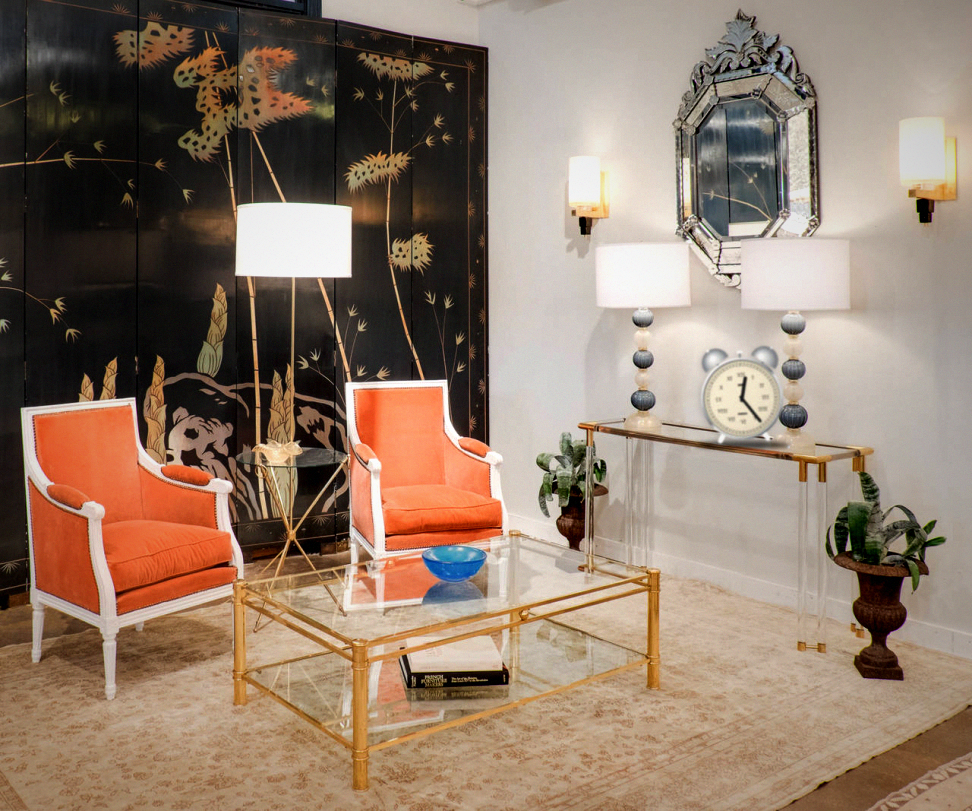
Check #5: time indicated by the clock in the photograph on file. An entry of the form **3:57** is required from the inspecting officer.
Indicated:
**12:24**
